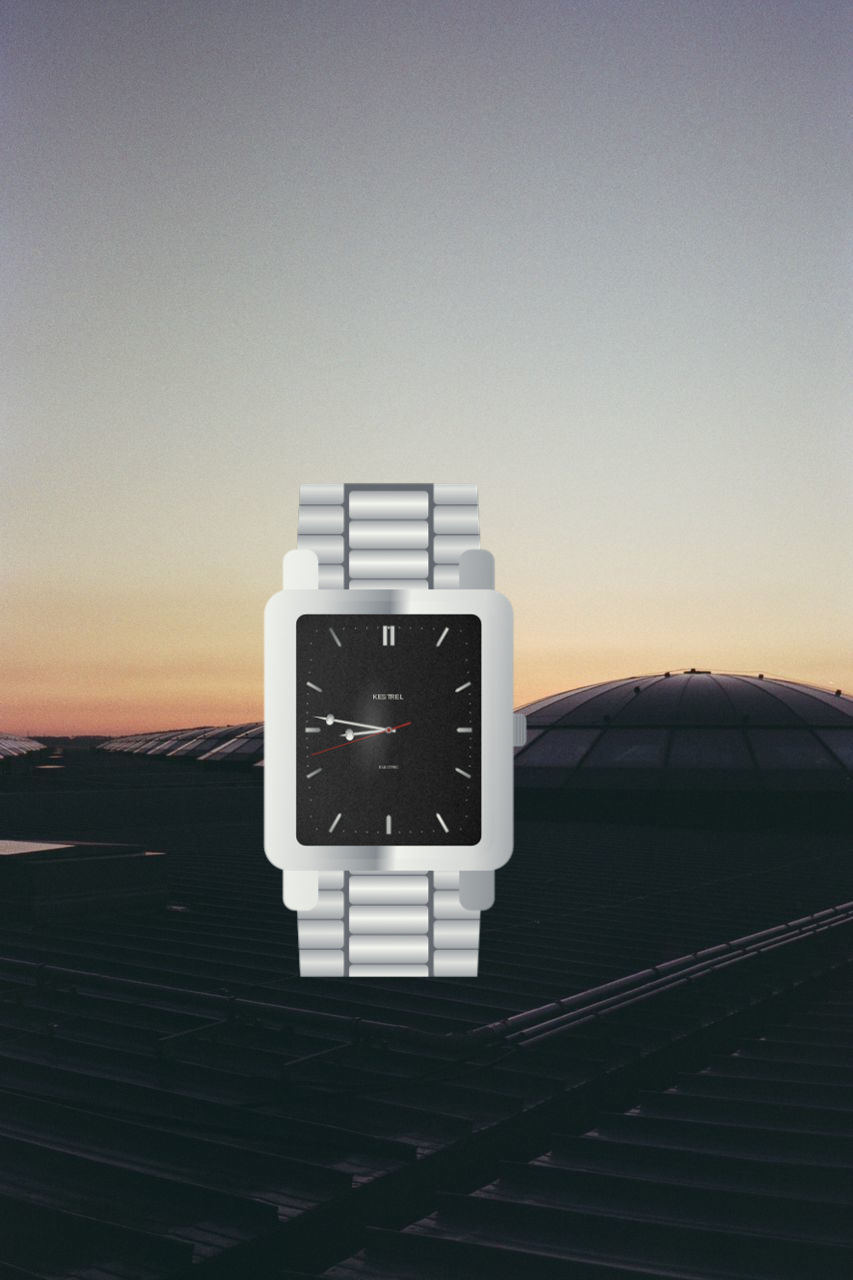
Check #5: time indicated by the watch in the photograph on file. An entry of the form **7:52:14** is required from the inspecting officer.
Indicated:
**8:46:42**
